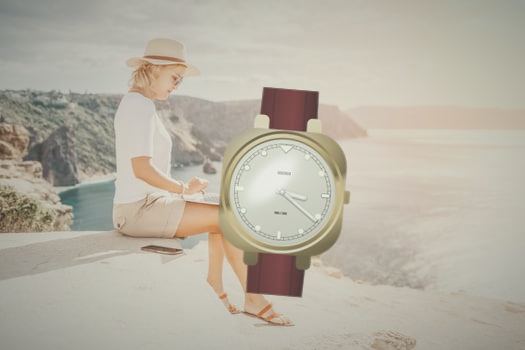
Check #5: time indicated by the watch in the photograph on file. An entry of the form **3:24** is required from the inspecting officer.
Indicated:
**3:21**
